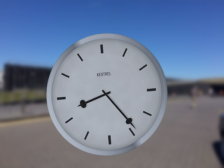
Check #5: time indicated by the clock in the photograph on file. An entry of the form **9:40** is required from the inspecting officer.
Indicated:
**8:24**
